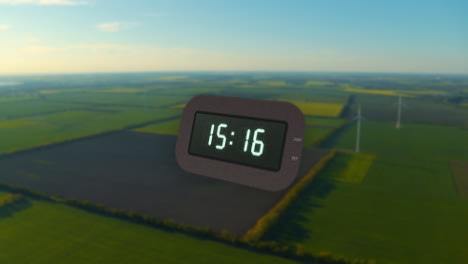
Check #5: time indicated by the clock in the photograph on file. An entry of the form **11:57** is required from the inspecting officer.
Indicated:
**15:16**
